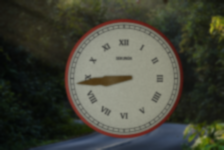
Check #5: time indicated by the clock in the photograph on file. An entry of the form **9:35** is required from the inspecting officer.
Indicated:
**8:44**
